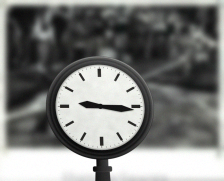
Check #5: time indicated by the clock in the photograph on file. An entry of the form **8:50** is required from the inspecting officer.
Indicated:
**9:16**
